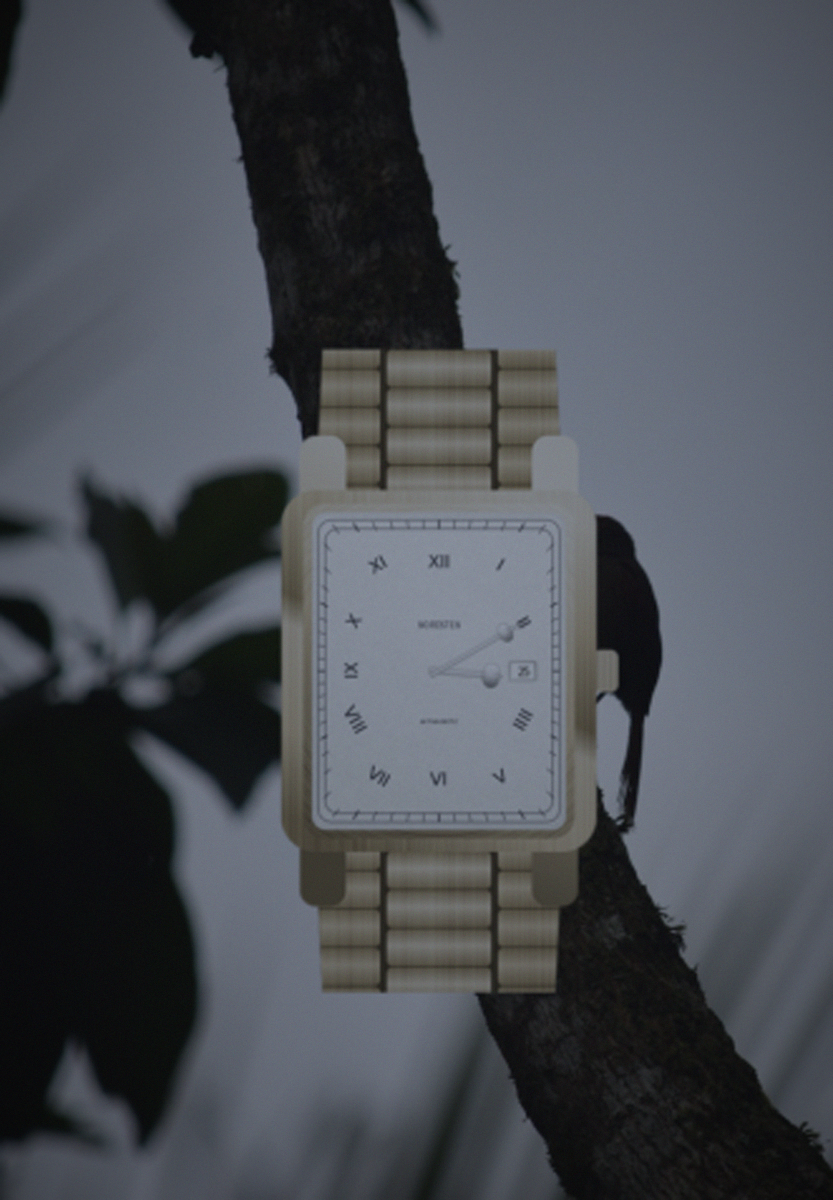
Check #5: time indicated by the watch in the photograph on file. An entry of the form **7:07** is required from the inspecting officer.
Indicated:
**3:10**
